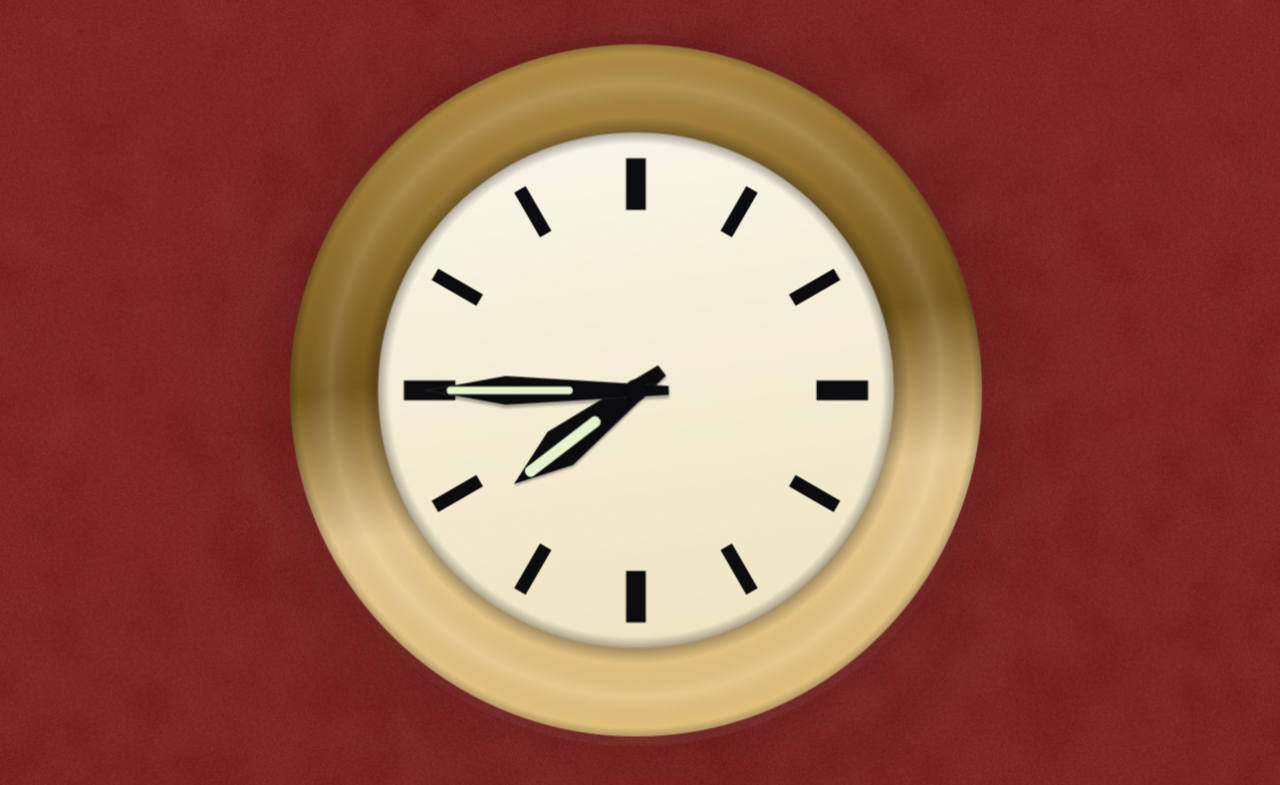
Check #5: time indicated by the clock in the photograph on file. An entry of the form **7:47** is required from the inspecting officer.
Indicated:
**7:45**
